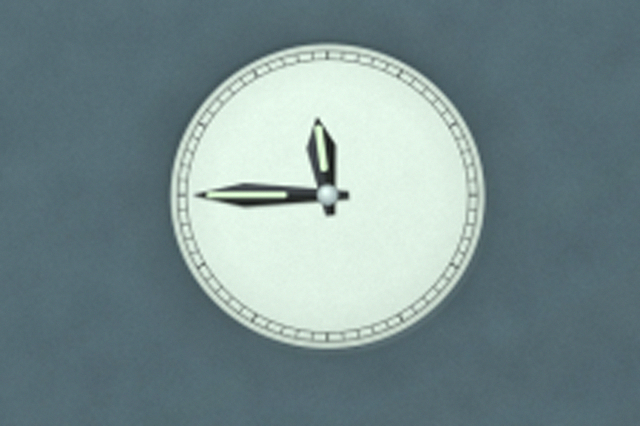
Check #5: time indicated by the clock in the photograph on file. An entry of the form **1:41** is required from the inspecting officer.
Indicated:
**11:45**
